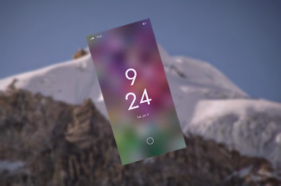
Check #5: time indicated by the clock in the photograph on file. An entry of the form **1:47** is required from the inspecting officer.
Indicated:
**9:24**
